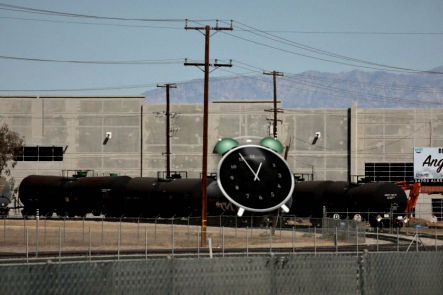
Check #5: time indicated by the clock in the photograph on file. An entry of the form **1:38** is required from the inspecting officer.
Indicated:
**12:56**
